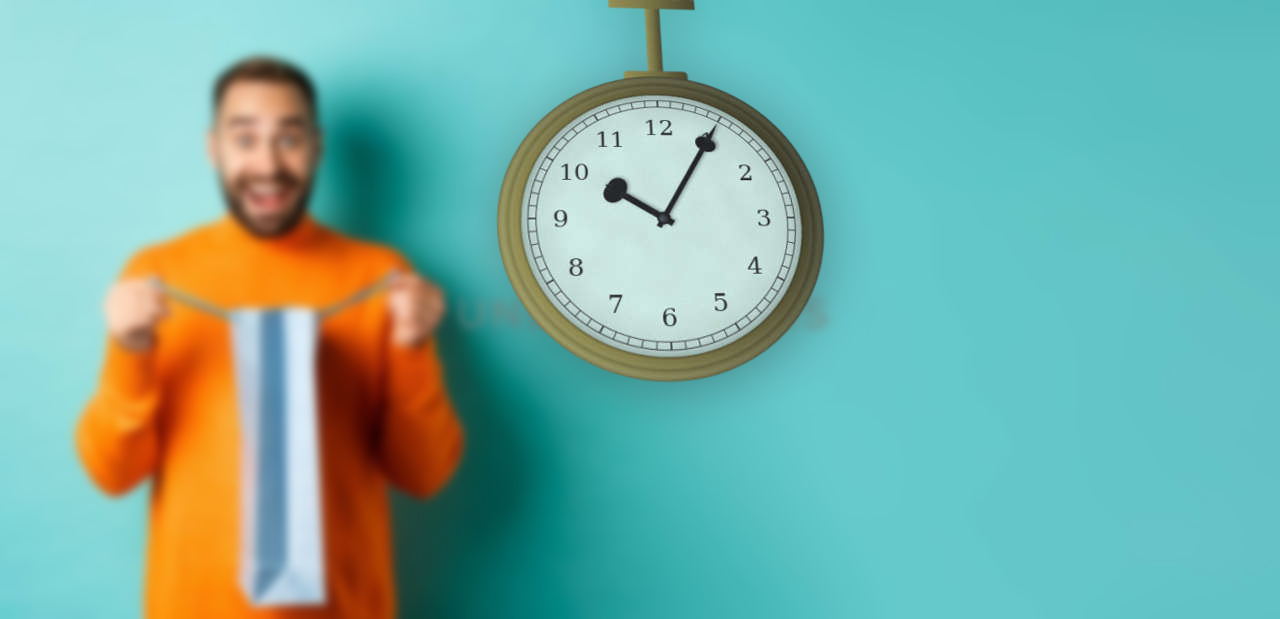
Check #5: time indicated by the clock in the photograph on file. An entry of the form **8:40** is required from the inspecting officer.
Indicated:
**10:05**
